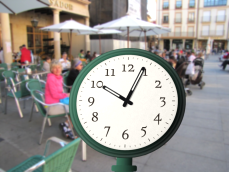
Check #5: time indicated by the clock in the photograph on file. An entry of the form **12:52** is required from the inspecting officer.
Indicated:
**10:04**
